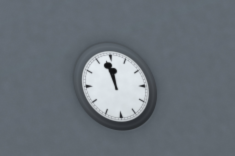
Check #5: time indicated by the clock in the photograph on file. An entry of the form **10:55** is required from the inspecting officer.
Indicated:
**11:58**
